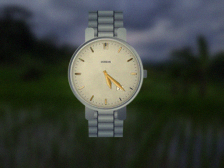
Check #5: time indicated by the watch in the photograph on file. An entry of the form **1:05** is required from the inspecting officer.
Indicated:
**5:22**
